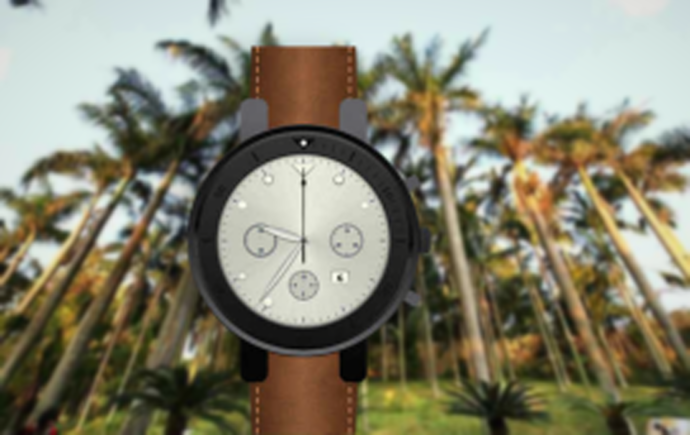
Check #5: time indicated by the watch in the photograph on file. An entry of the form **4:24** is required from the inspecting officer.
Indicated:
**9:36**
